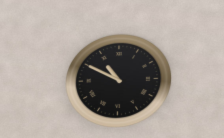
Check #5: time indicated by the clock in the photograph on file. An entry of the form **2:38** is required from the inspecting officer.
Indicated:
**10:50**
